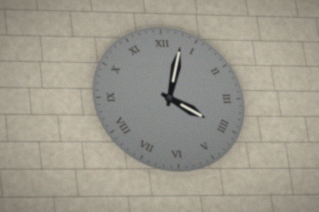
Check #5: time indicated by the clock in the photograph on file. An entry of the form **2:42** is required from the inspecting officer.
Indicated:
**4:03**
